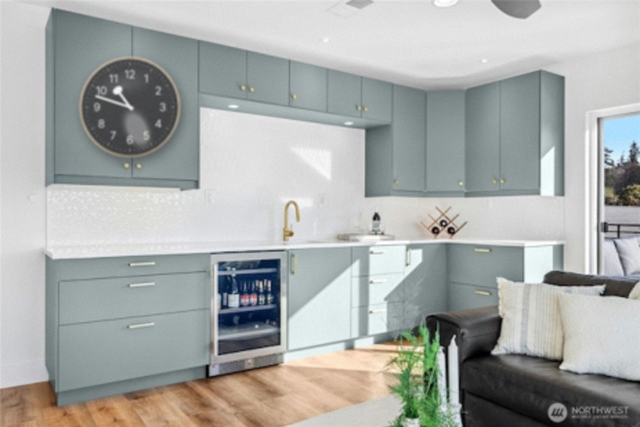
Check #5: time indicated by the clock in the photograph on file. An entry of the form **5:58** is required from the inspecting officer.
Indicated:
**10:48**
